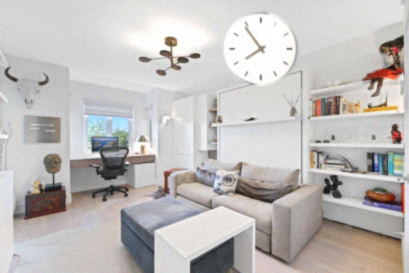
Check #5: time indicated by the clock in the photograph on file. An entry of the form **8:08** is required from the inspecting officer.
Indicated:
**7:54**
